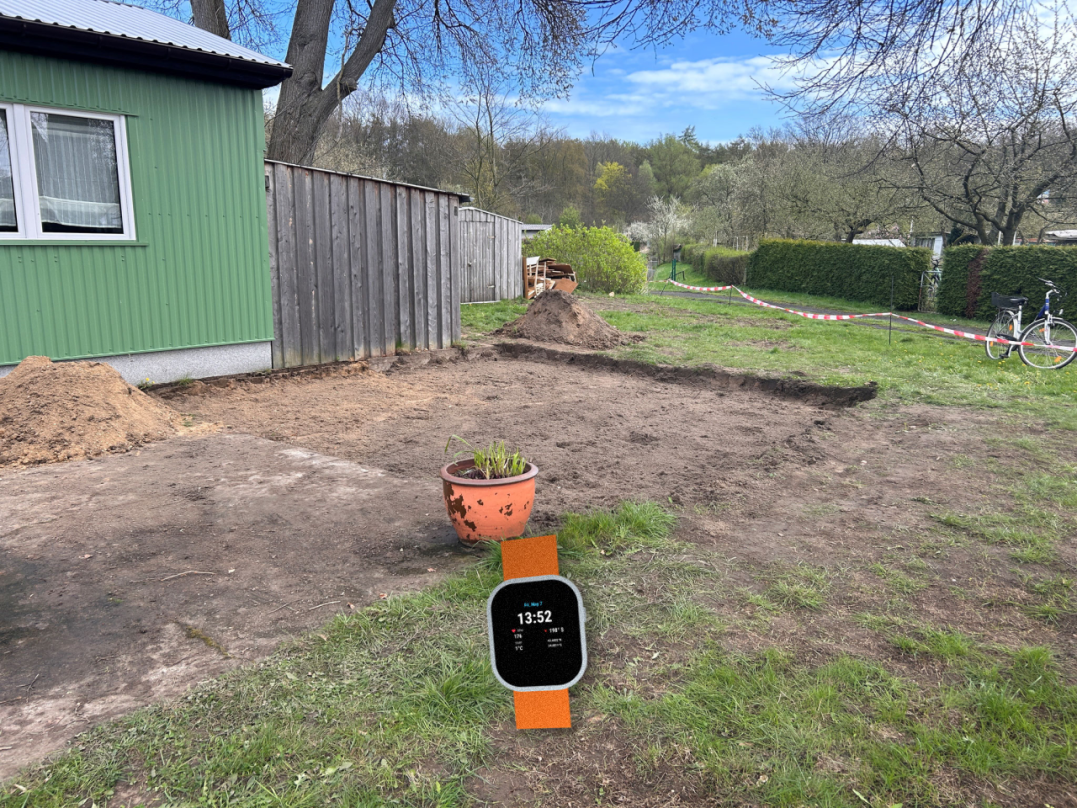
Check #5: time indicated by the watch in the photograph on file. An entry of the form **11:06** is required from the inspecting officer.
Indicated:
**13:52**
